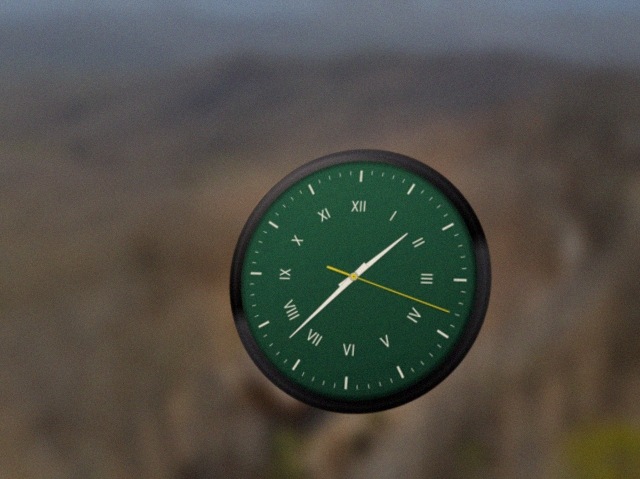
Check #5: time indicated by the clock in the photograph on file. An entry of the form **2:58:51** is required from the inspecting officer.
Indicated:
**1:37:18**
